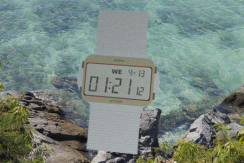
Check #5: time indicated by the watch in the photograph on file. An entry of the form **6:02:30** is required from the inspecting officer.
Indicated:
**1:21:12**
